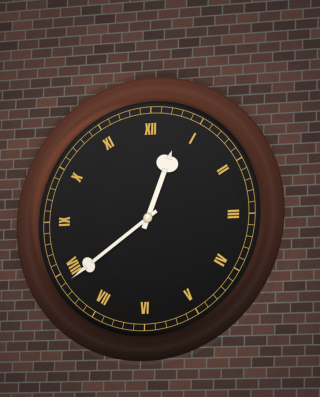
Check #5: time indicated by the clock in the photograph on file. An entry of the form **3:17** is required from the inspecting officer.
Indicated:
**12:39**
